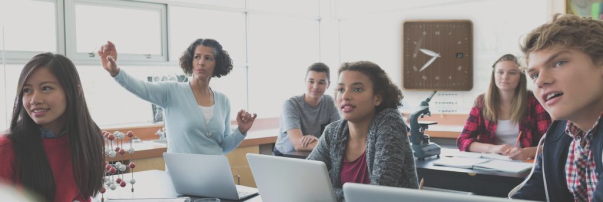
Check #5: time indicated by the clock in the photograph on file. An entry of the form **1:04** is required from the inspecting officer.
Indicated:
**9:38**
